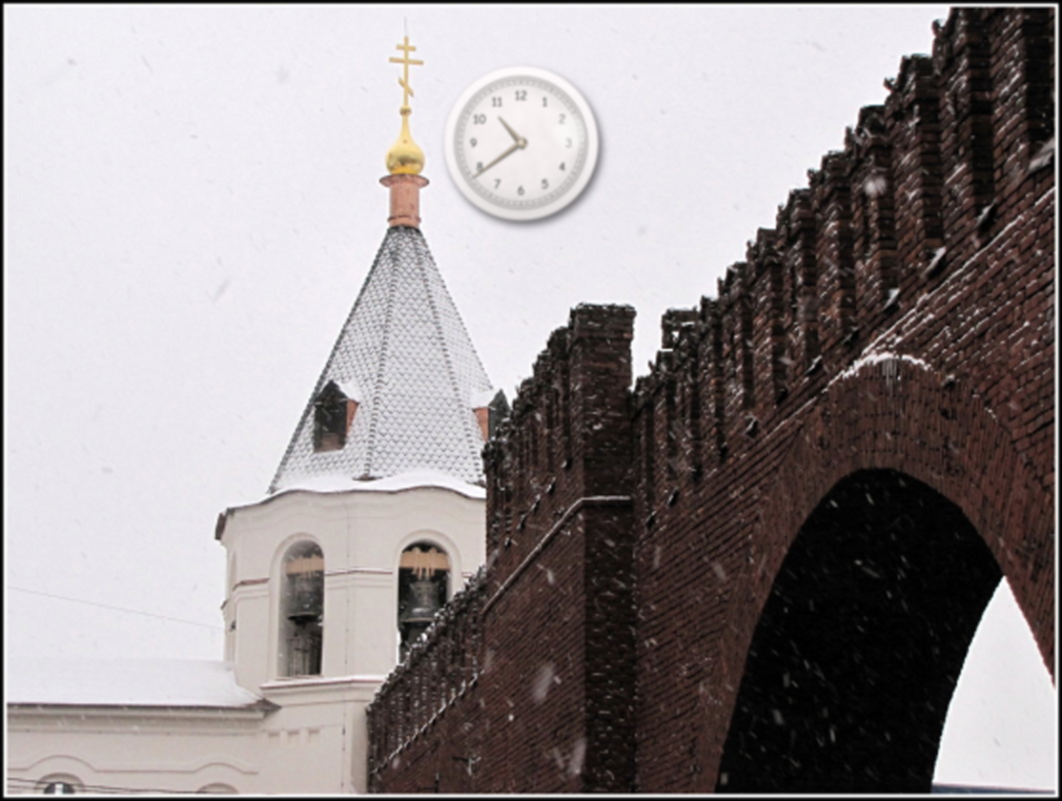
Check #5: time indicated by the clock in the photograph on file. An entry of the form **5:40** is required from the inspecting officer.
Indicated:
**10:39**
